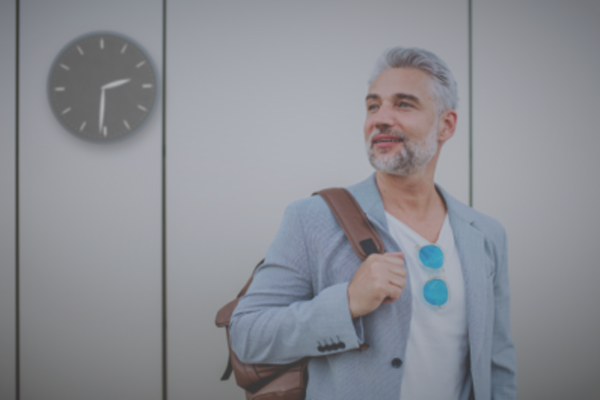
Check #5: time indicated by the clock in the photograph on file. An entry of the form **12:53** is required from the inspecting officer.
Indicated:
**2:31**
